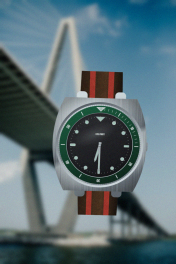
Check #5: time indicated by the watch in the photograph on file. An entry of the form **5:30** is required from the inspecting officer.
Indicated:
**6:30**
